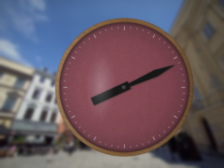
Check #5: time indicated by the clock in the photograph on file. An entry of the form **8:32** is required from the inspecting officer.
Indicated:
**8:11**
